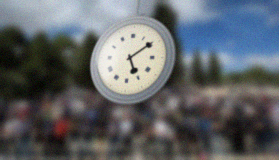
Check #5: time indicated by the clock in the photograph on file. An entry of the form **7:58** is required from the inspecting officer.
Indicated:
**5:09**
